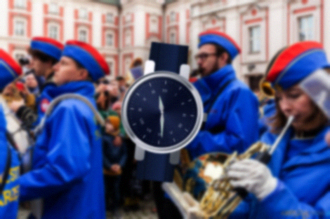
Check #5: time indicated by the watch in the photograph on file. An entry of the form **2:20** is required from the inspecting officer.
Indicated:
**11:29**
